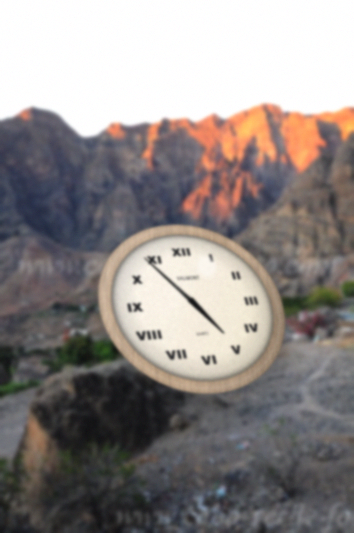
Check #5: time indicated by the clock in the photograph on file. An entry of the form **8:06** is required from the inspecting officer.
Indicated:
**4:54**
